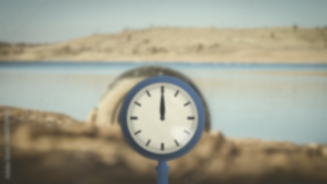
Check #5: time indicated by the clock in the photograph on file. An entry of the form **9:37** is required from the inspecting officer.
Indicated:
**12:00**
